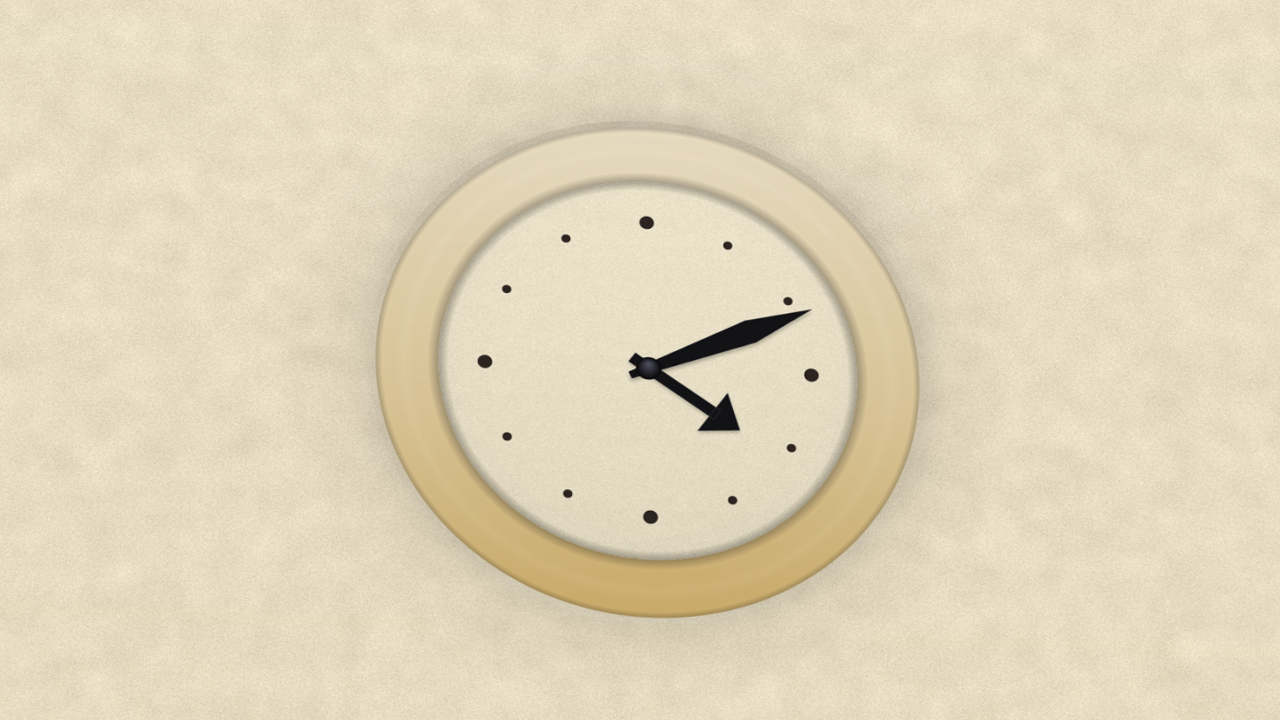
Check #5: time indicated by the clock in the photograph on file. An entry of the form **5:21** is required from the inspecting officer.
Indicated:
**4:11**
